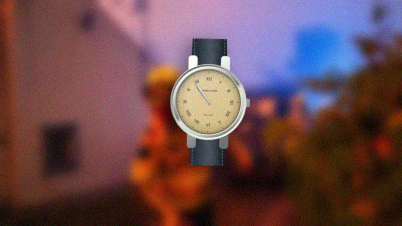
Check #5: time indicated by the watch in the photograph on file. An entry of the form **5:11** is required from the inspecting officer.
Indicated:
**10:54**
